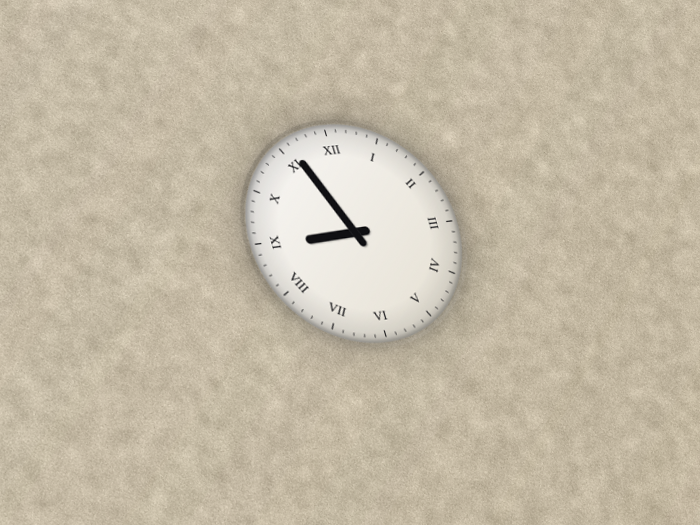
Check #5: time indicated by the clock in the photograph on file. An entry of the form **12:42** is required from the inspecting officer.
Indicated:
**8:56**
